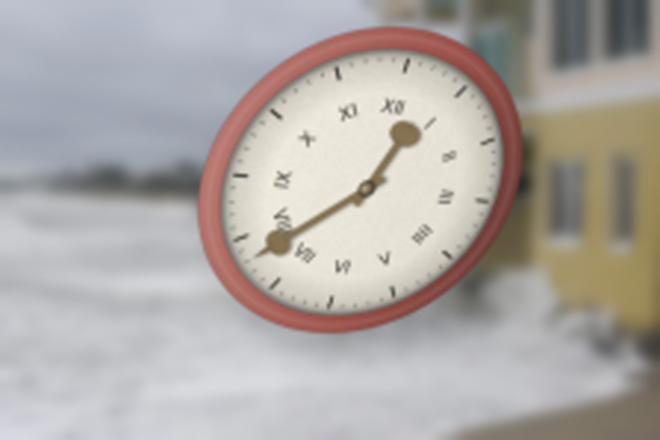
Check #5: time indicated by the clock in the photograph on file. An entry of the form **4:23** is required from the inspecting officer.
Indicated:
**12:38**
